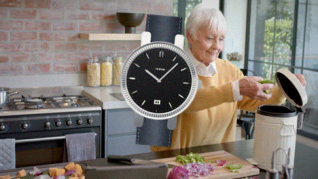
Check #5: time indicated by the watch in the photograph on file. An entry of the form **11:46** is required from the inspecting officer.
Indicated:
**10:07**
